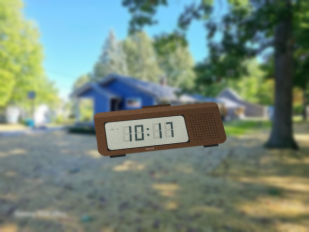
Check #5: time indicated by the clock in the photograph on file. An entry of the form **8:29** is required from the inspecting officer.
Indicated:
**10:17**
